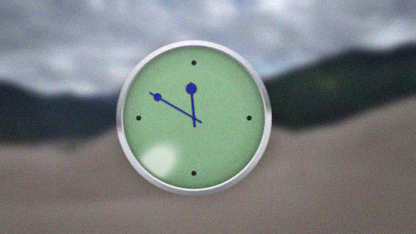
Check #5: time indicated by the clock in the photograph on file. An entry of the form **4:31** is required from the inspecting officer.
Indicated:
**11:50**
